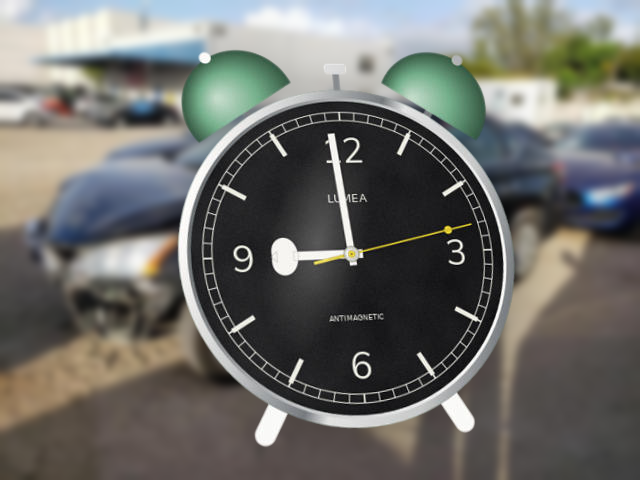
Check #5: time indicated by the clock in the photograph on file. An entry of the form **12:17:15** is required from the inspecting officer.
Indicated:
**8:59:13**
